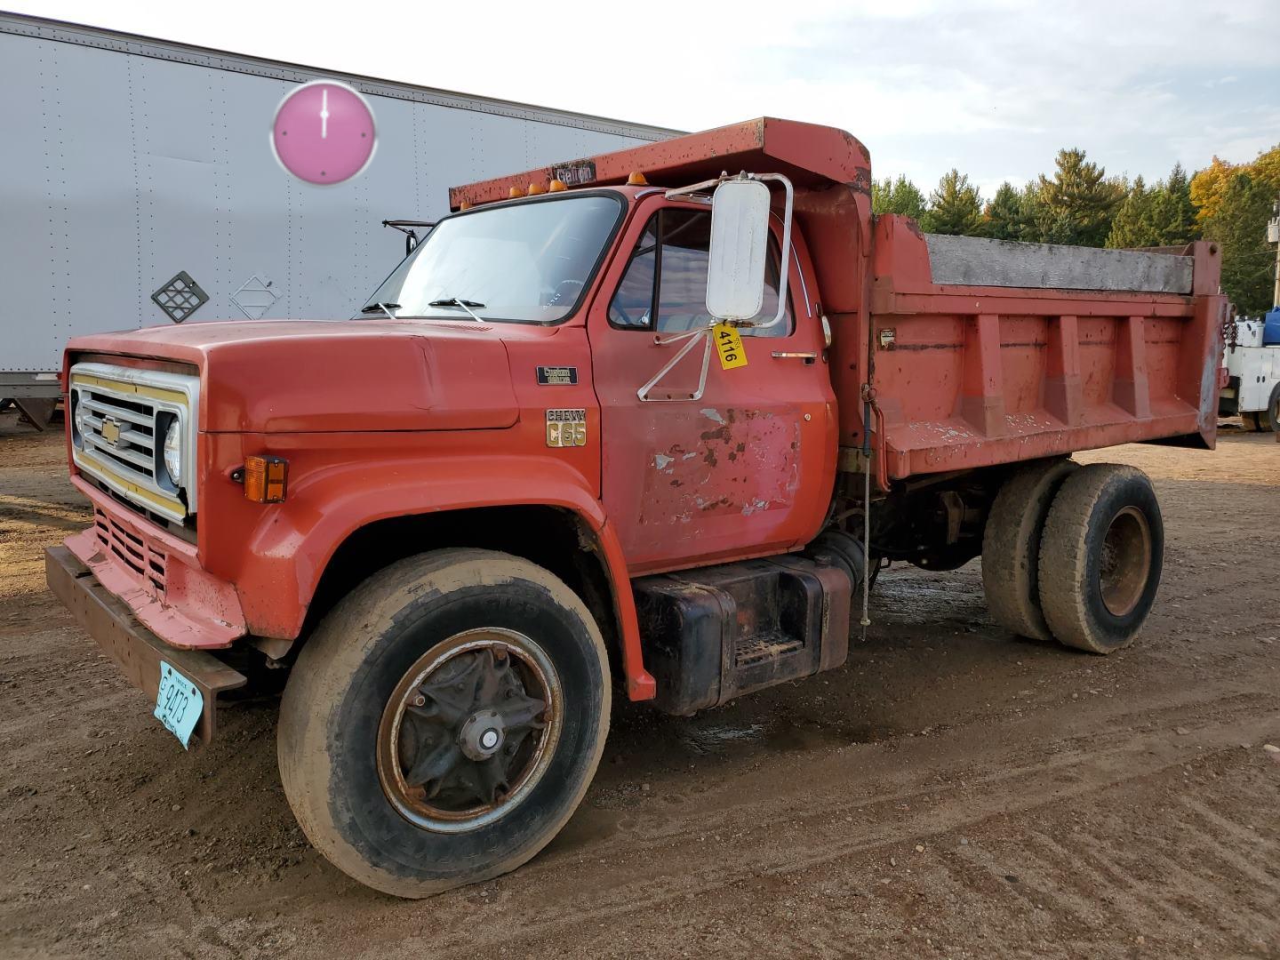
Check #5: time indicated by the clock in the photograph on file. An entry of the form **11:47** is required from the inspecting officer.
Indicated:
**12:00**
